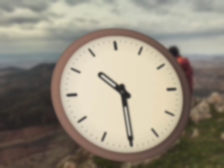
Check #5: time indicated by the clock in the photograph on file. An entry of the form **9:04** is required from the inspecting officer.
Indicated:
**10:30**
